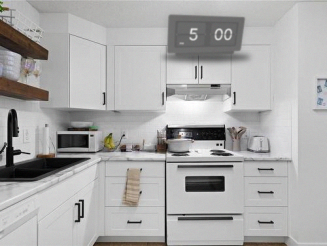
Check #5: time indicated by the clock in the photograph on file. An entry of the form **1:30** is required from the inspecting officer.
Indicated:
**5:00**
